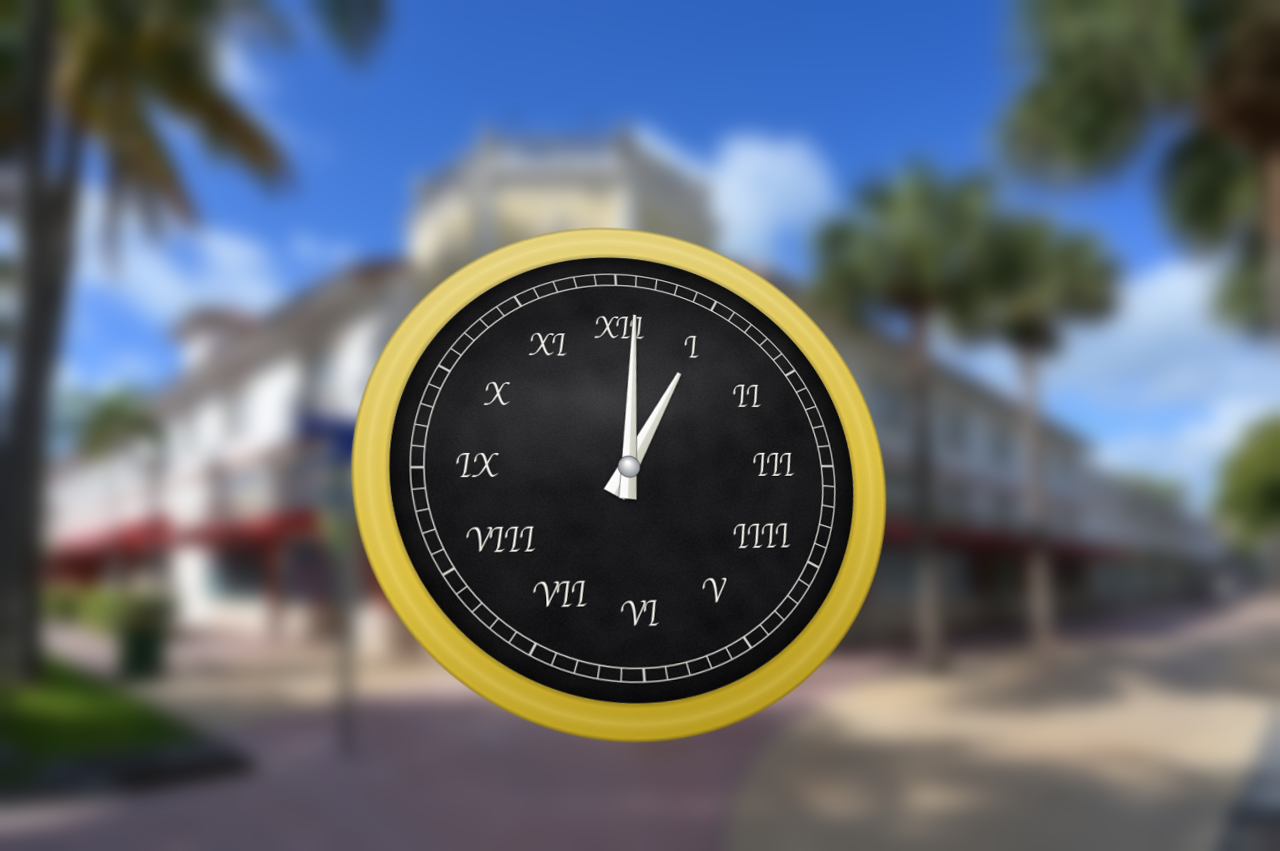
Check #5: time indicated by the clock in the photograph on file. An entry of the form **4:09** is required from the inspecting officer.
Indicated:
**1:01**
